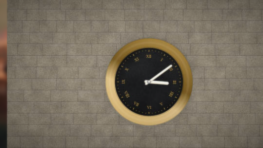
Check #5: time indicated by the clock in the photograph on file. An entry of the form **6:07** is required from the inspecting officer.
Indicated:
**3:09**
